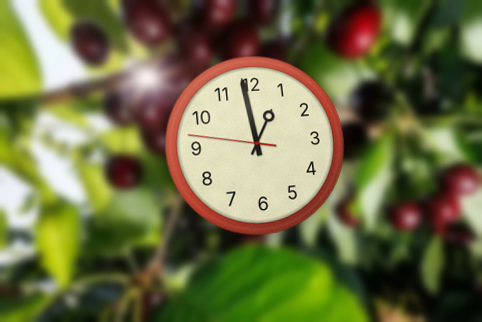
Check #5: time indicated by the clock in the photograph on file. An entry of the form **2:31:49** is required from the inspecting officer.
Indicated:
**12:58:47**
